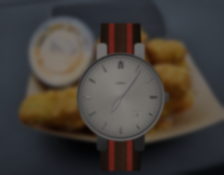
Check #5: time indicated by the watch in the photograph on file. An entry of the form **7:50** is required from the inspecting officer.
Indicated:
**7:06**
